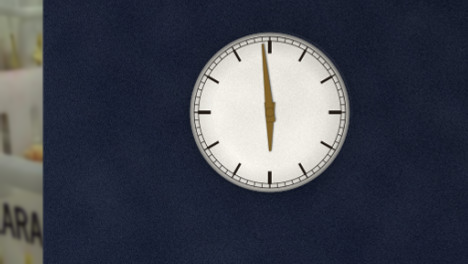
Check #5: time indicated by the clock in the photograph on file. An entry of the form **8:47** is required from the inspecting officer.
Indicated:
**5:59**
